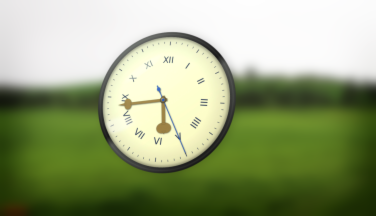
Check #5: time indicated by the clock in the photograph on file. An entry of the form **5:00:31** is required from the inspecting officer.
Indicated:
**5:43:25**
